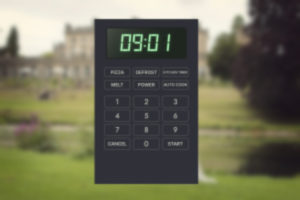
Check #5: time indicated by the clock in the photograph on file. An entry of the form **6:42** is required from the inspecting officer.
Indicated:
**9:01**
